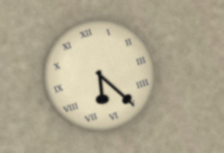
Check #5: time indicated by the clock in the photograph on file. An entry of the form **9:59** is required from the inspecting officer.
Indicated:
**6:25**
